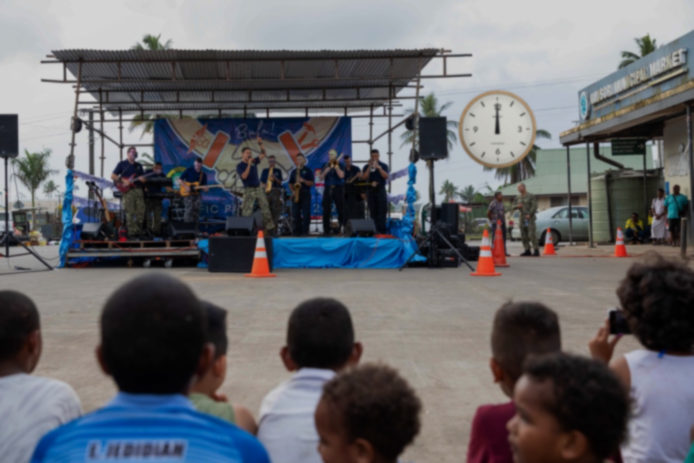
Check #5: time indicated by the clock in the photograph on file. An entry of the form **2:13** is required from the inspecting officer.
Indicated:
**12:00**
